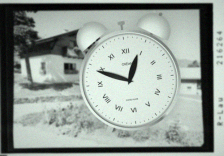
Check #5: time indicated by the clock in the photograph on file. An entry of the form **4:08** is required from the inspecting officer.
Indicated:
**12:49**
